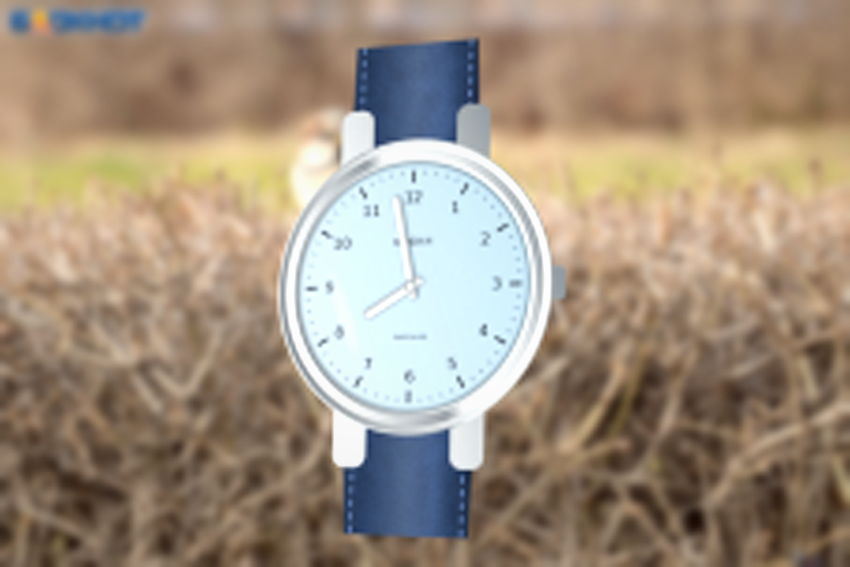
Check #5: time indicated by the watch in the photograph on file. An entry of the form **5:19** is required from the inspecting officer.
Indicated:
**7:58**
